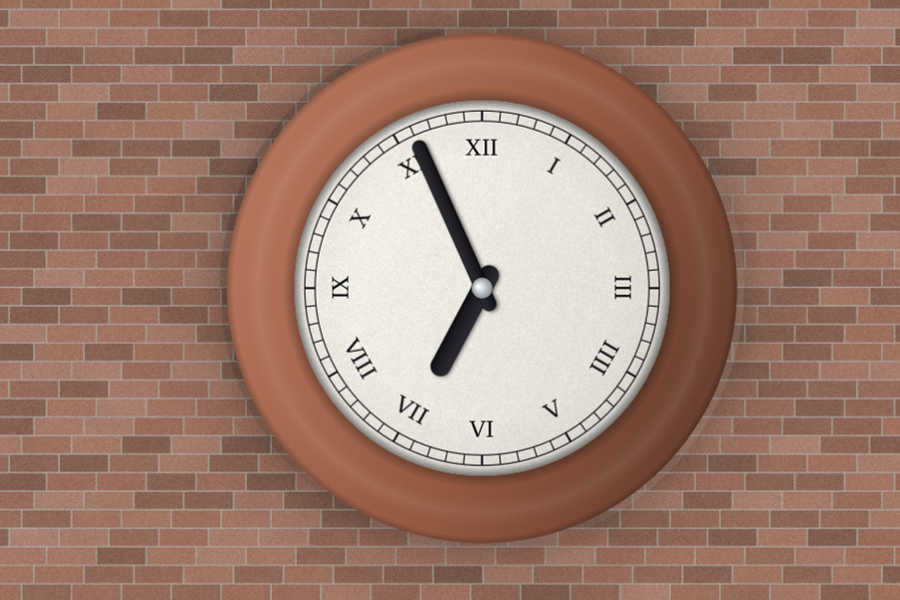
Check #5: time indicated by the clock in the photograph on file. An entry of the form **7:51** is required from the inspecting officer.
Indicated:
**6:56**
